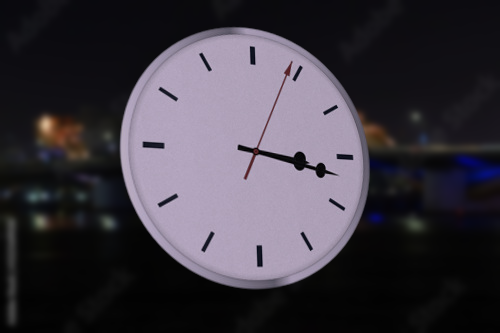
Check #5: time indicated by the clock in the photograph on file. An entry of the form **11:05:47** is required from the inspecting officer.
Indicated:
**3:17:04**
